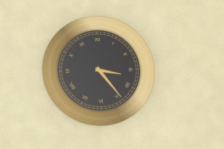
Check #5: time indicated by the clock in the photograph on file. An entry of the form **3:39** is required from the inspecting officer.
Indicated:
**3:24**
